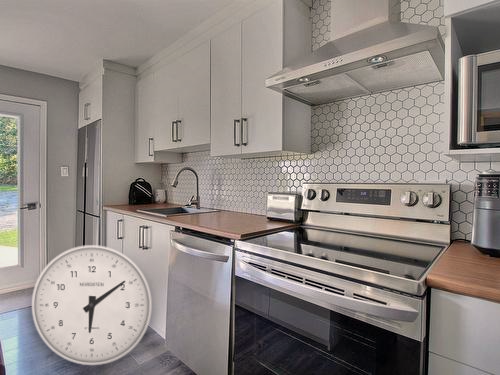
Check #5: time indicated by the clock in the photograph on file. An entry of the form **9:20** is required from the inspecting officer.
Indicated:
**6:09**
